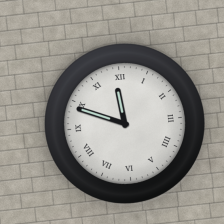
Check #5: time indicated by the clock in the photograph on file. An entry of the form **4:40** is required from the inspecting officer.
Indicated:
**11:49**
